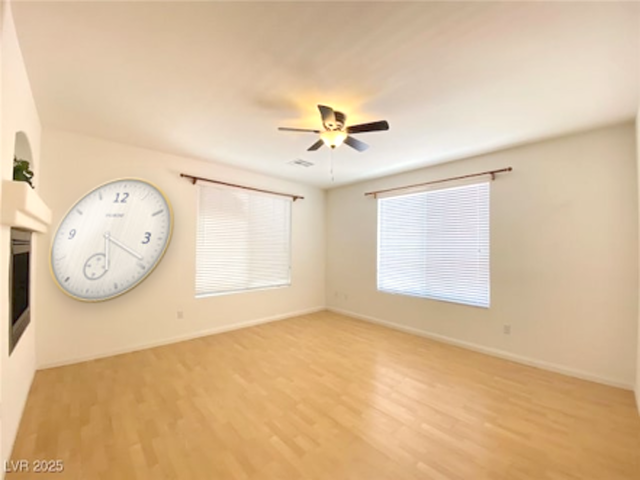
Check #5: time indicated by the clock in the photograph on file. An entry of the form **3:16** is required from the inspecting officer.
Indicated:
**5:19**
